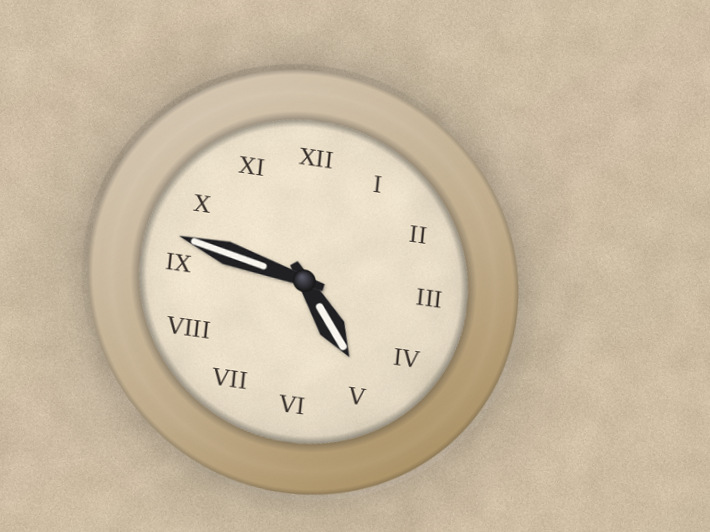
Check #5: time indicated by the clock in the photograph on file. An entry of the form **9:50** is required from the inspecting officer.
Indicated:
**4:47**
